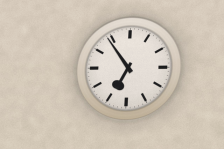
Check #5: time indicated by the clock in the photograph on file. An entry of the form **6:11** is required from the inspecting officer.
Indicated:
**6:54**
